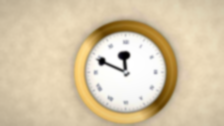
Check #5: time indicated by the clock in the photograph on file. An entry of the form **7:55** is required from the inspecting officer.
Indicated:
**11:49**
